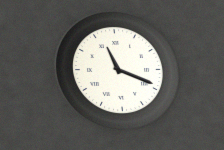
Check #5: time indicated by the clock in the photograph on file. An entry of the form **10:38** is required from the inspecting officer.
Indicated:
**11:19**
